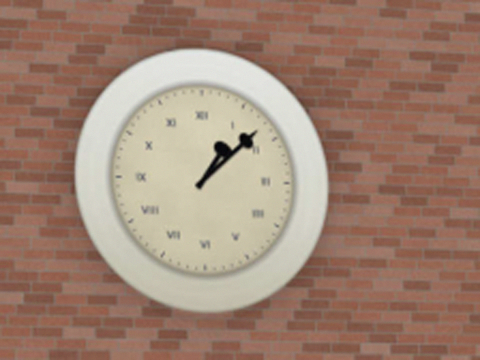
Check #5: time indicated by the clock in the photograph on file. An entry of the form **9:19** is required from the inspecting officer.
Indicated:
**1:08**
